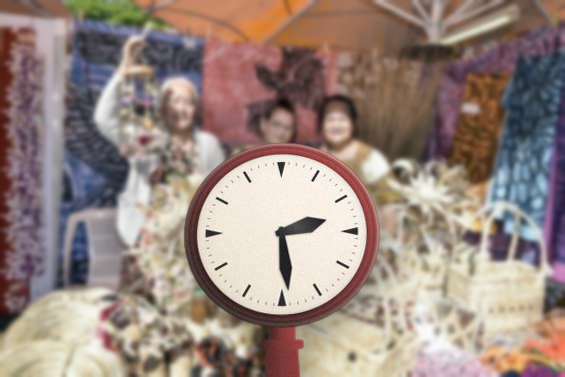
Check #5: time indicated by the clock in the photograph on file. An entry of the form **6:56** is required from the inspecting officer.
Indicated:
**2:29**
